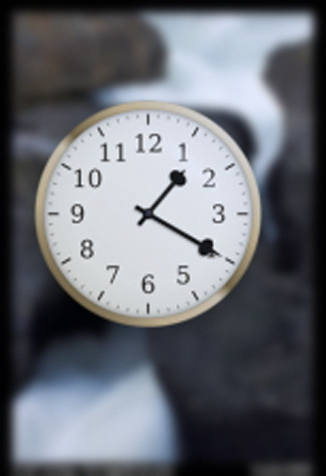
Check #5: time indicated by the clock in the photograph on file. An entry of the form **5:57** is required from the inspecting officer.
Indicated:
**1:20**
